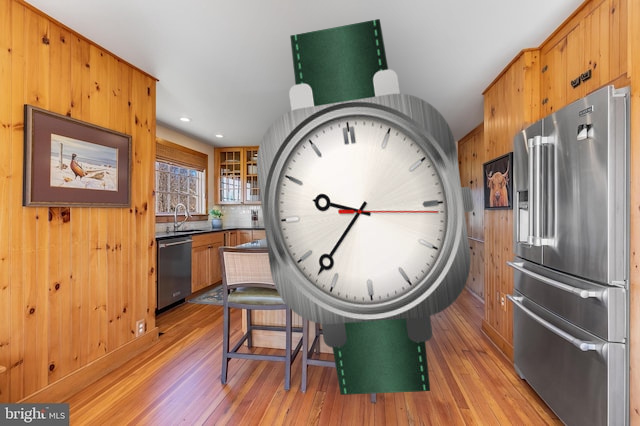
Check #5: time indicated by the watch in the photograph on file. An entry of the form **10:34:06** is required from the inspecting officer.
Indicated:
**9:37:16**
